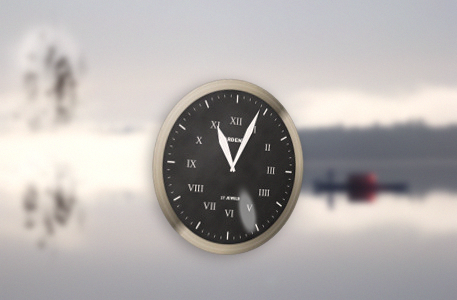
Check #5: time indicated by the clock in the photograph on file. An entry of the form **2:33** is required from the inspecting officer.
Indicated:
**11:04**
